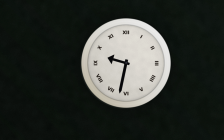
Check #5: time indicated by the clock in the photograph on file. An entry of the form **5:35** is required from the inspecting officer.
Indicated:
**9:32**
